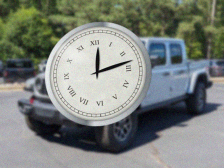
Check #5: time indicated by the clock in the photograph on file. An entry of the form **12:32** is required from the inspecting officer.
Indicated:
**12:13**
